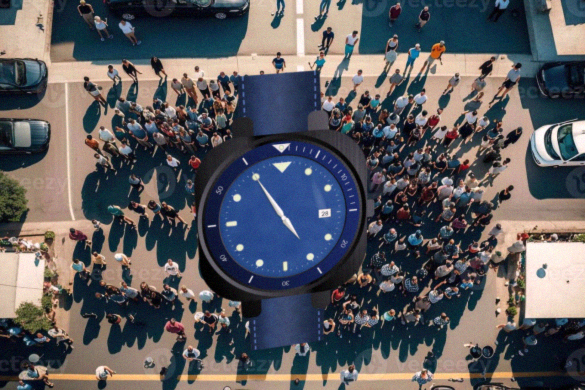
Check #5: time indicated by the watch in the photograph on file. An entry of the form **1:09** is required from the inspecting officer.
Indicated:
**4:55**
